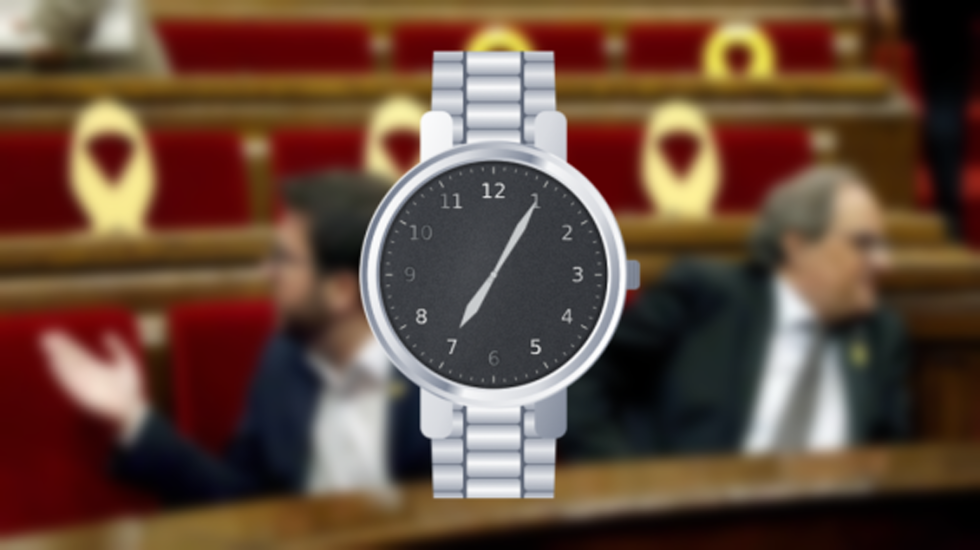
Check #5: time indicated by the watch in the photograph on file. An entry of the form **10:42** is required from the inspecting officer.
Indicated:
**7:05**
